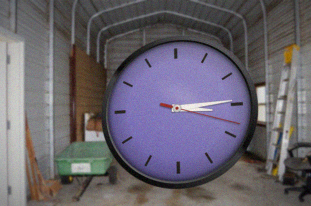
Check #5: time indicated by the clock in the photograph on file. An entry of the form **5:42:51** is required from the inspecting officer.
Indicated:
**3:14:18**
